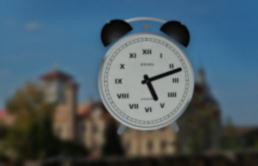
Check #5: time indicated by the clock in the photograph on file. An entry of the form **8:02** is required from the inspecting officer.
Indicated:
**5:12**
